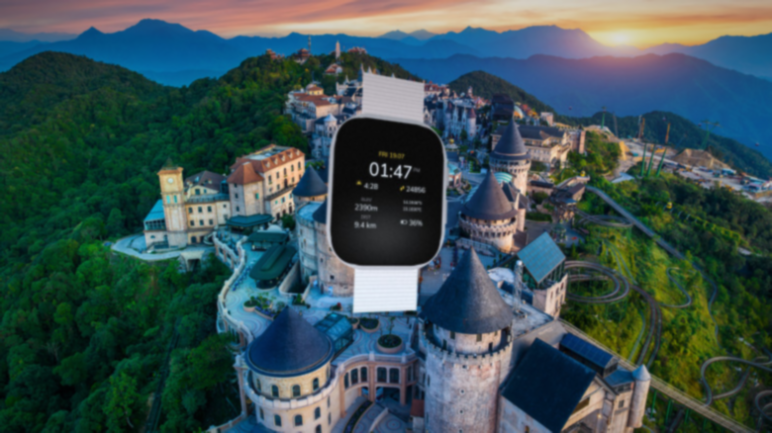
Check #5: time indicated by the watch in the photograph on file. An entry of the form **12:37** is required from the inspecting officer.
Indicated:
**1:47**
